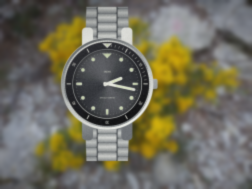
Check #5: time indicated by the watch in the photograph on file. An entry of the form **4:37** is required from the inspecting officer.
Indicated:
**2:17**
